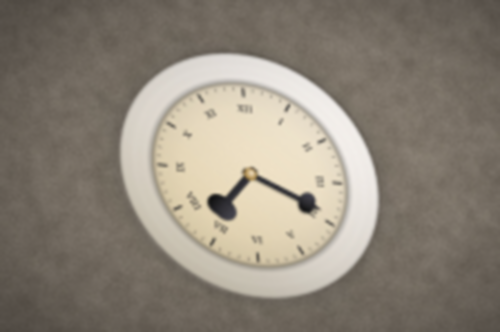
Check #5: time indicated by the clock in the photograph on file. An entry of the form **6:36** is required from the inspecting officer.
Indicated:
**7:19**
